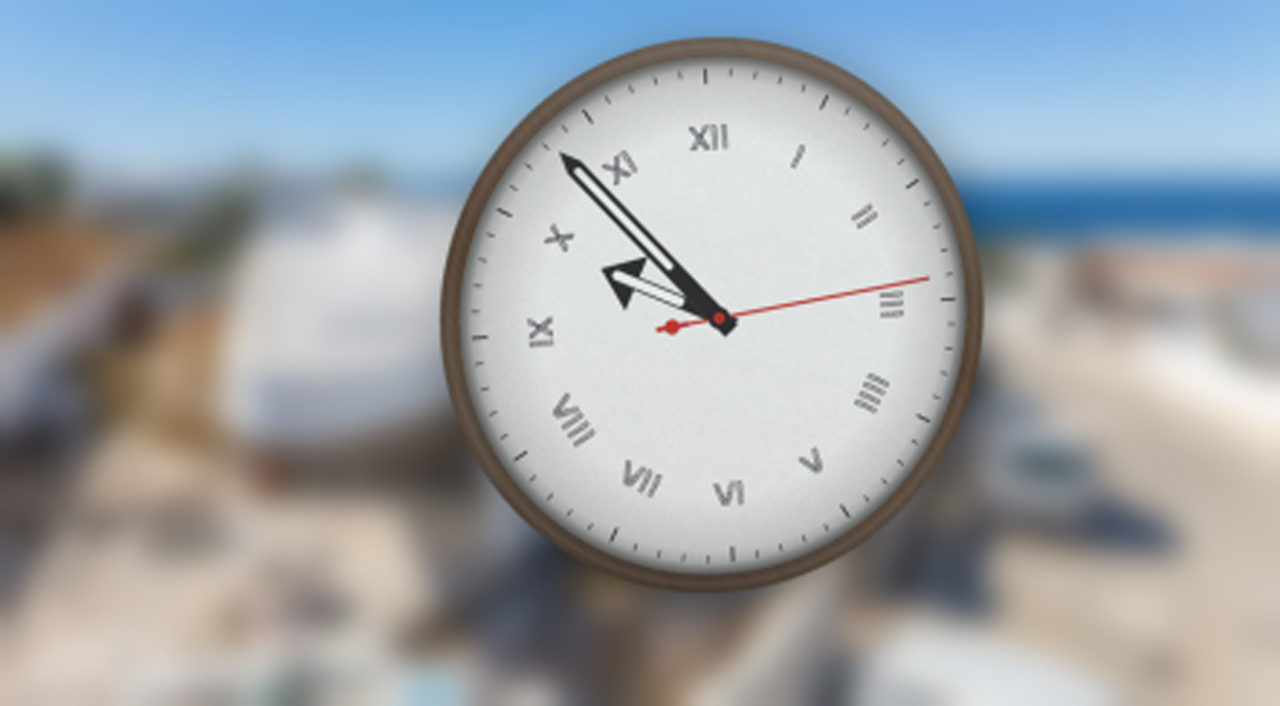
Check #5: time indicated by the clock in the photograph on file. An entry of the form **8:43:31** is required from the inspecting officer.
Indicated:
**9:53:14**
